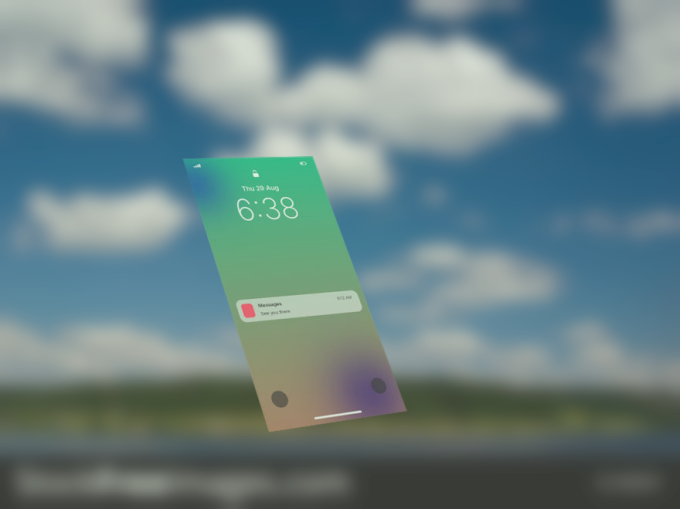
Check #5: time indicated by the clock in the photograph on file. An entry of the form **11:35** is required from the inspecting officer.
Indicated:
**6:38**
